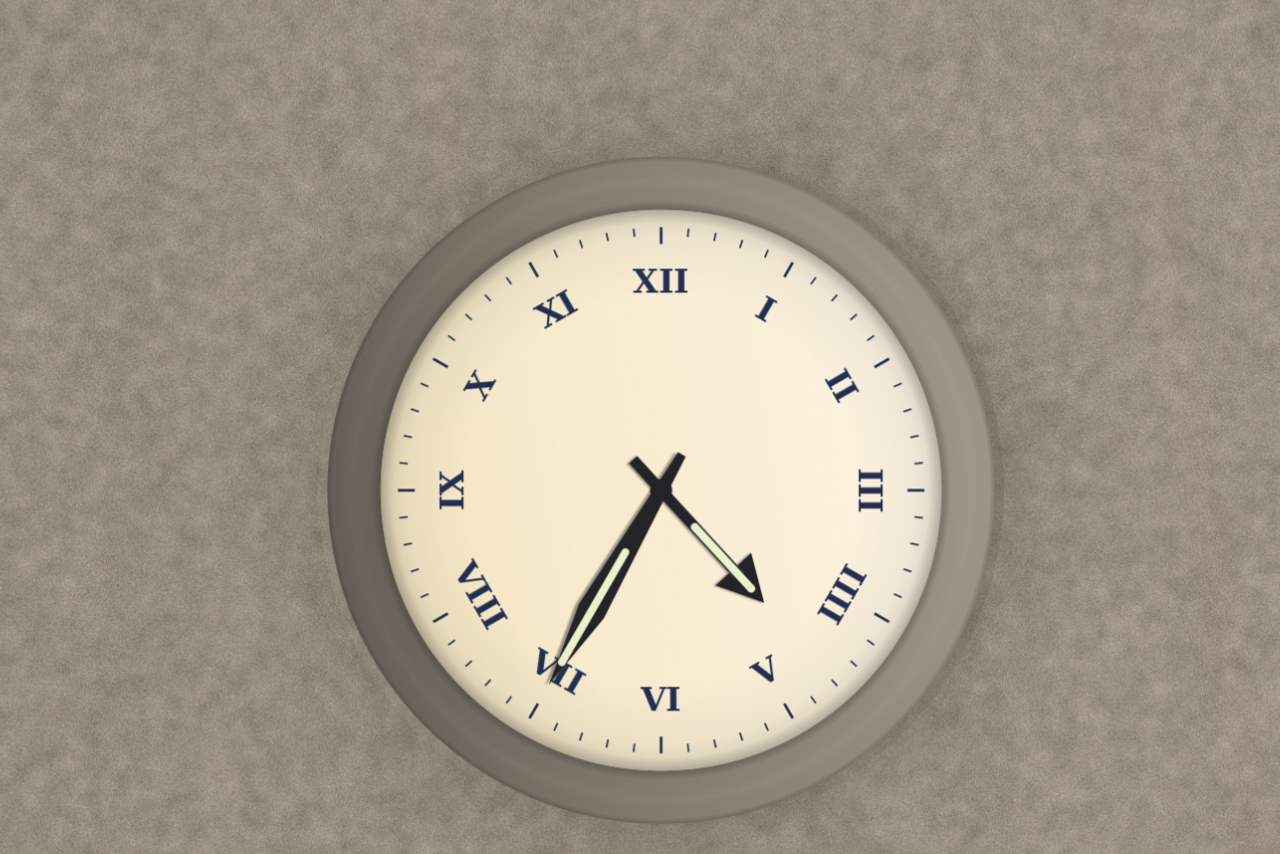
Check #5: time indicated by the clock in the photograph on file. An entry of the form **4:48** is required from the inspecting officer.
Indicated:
**4:35**
